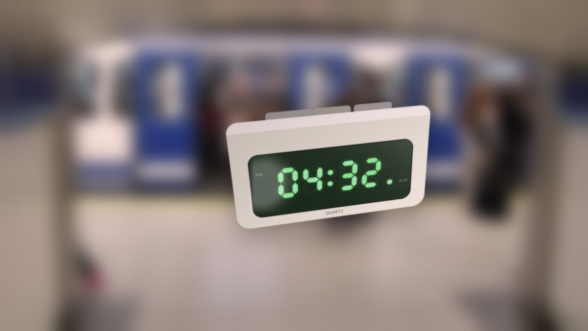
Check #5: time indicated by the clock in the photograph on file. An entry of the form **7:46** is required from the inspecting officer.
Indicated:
**4:32**
